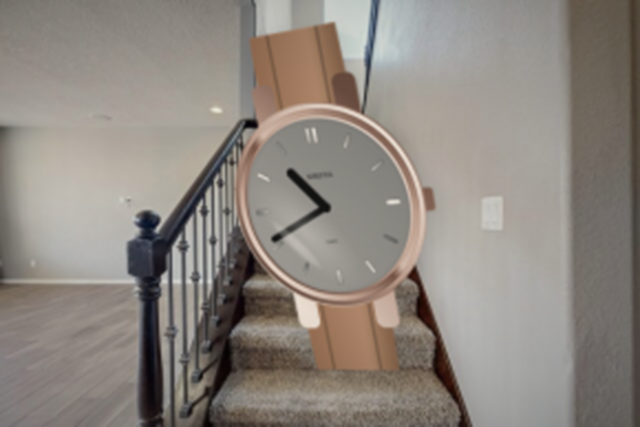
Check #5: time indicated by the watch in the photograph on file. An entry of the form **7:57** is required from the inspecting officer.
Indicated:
**10:41**
